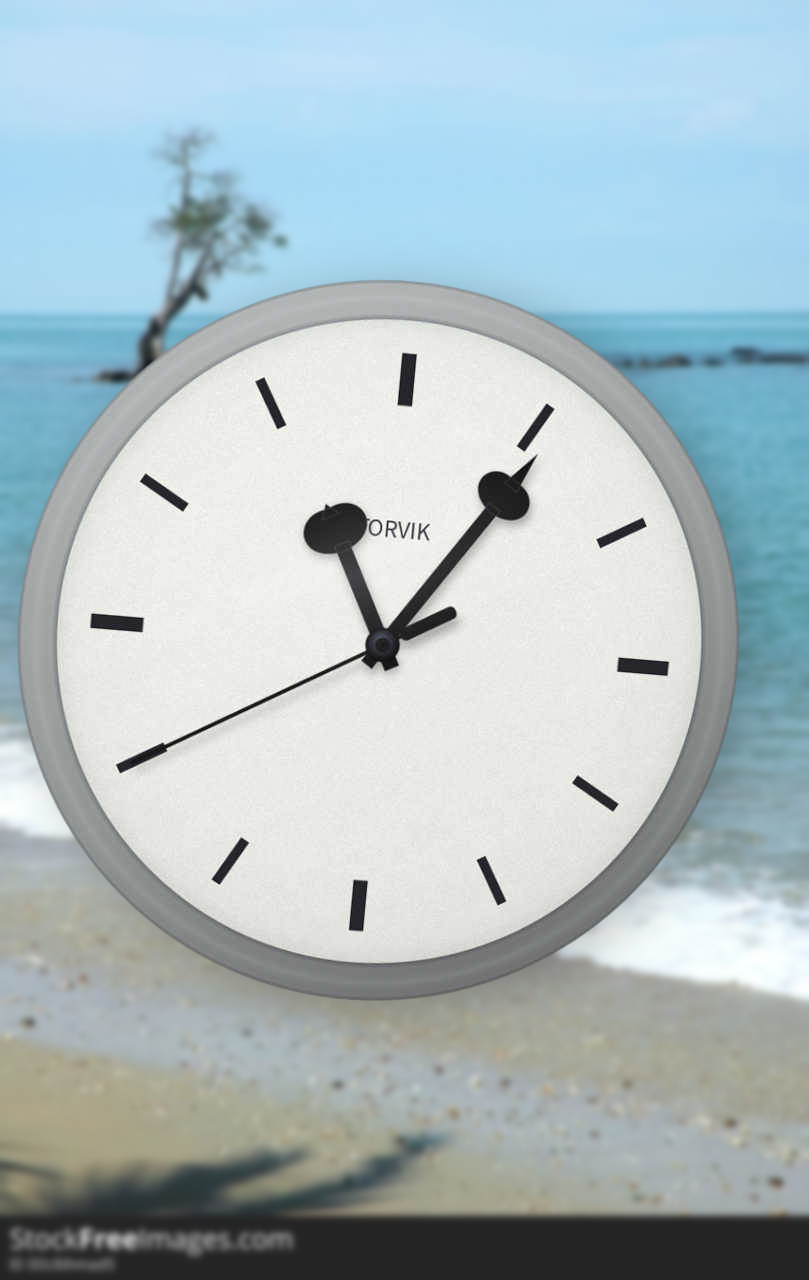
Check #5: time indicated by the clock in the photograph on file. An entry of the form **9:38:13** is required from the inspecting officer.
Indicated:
**11:05:40**
